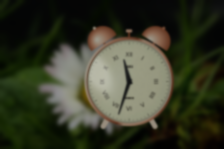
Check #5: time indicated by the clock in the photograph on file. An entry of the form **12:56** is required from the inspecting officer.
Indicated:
**11:33**
